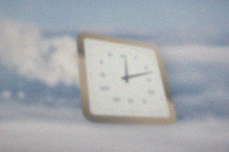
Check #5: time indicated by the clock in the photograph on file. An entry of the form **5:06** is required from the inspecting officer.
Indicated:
**12:12**
